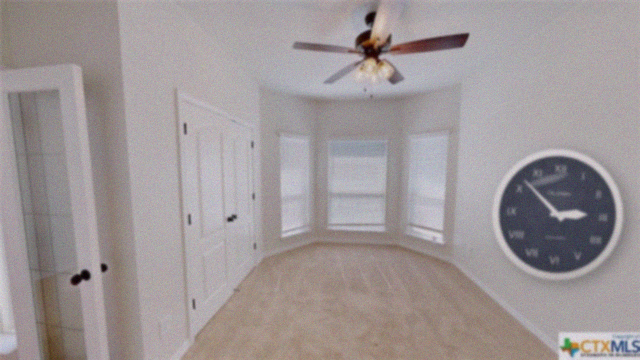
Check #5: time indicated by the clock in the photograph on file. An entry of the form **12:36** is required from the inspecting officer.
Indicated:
**2:52**
